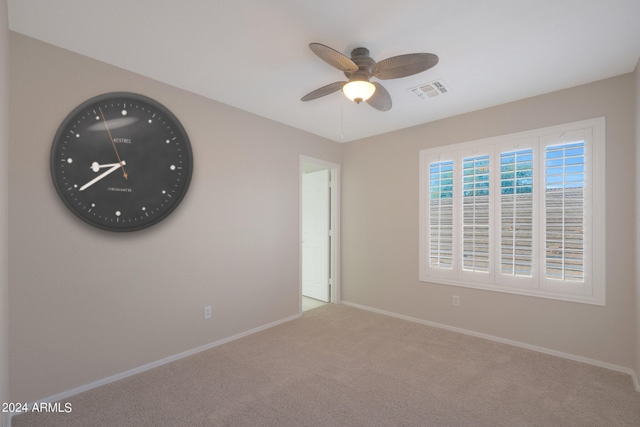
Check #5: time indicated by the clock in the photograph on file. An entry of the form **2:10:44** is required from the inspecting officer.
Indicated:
**8:38:56**
